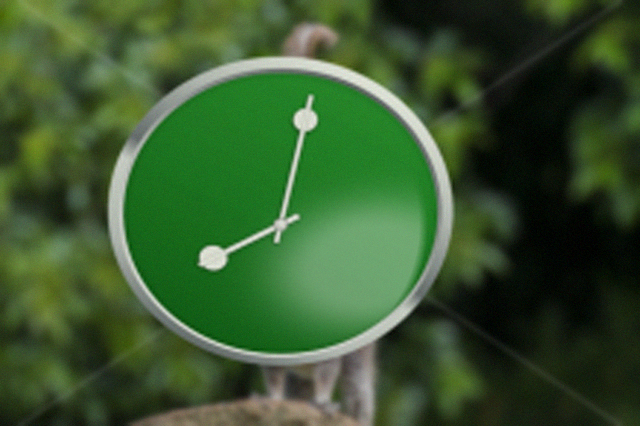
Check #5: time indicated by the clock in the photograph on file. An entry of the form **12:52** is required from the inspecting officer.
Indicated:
**8:02**
